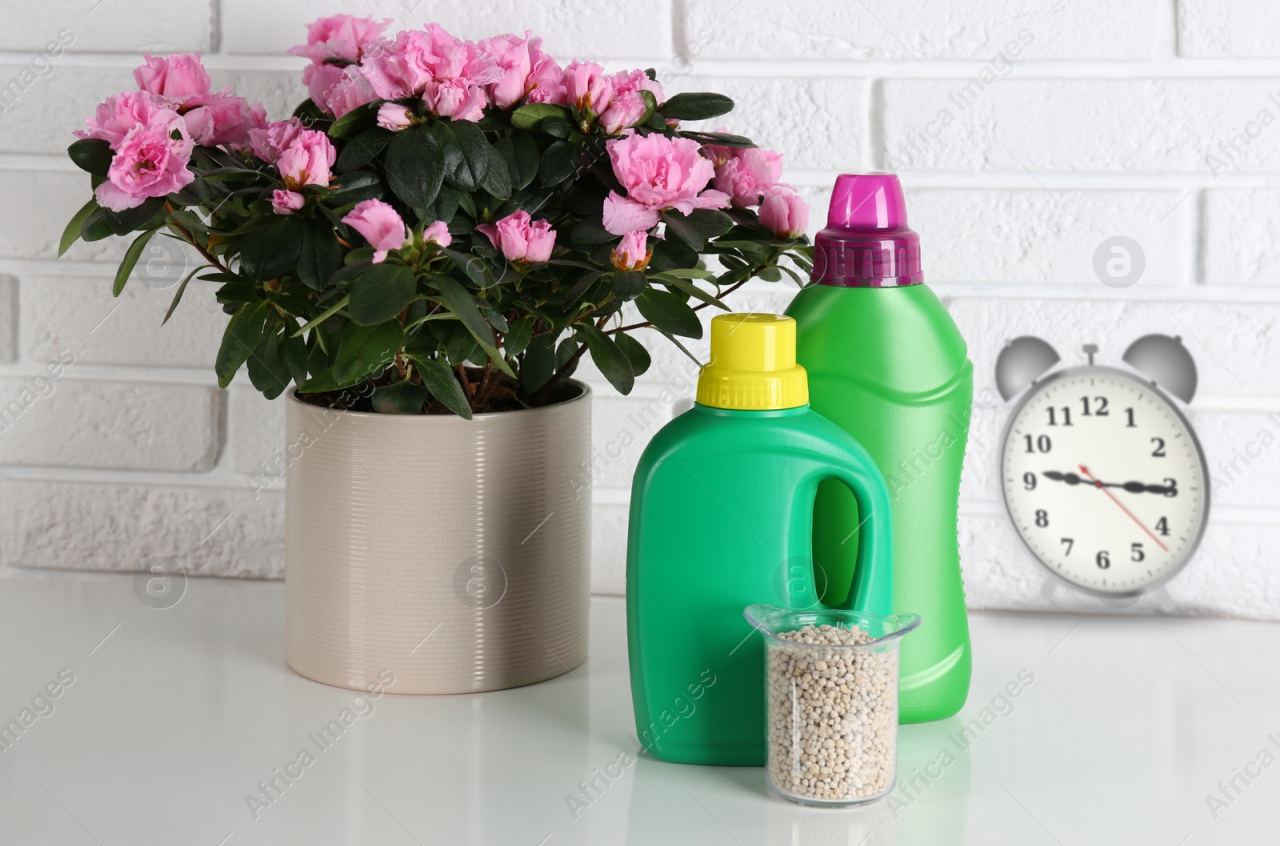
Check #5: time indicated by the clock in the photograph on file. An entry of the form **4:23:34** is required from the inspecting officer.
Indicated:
**9:15:22**
